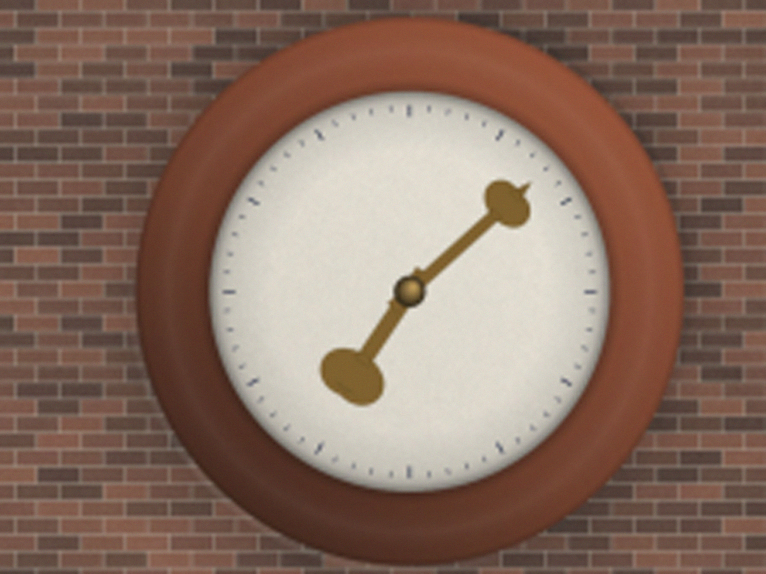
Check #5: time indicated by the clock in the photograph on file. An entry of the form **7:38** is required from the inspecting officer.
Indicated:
**7:08**
